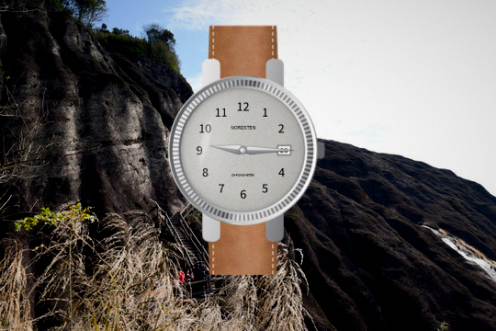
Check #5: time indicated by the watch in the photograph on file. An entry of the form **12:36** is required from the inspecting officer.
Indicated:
**9:15**
